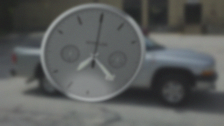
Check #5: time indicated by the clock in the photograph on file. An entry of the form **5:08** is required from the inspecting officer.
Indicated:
**7:22**
